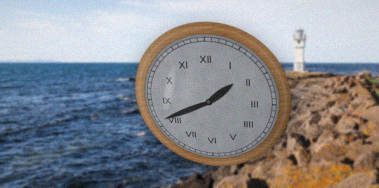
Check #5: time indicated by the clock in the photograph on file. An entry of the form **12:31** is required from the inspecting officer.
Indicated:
**1:41**
